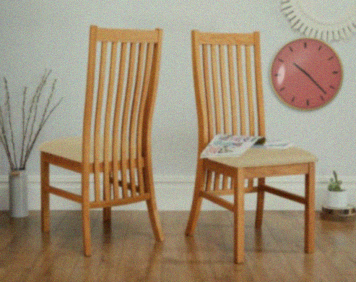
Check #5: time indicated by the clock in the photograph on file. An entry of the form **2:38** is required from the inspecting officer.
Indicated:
**10:23**
